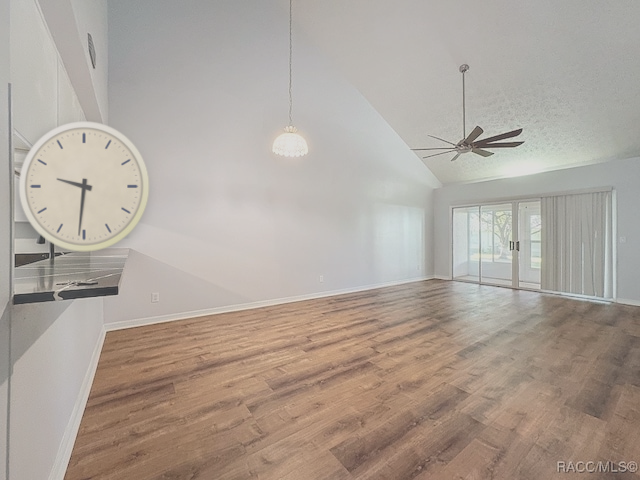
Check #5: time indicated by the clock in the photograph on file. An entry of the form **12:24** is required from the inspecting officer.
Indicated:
**9:31**
